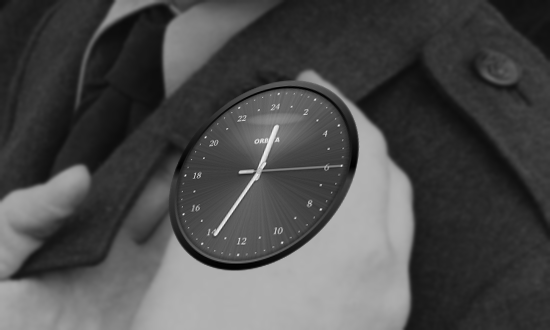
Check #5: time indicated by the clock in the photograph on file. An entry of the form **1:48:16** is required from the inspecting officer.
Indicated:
**0:34:15**
